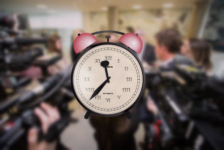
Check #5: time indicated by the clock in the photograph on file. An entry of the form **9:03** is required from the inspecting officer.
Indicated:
**11:37**
